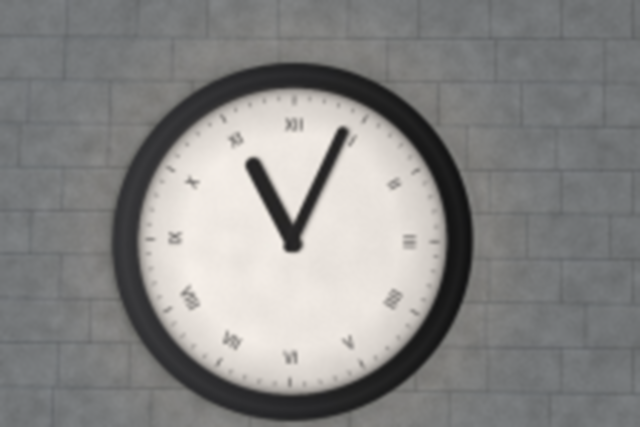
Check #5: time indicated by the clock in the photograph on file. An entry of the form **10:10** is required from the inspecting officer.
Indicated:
**11:04**
